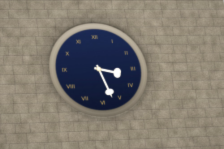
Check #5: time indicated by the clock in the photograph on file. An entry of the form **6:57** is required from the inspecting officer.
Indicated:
**3:27**
